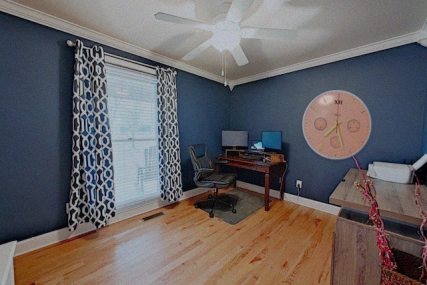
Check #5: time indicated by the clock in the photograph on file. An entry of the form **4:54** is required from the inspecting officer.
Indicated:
**7:27**
